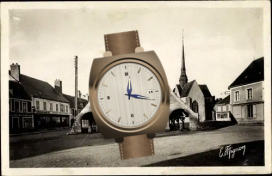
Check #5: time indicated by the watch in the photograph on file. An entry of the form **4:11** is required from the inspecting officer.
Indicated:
**12:18**
